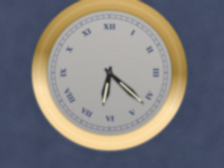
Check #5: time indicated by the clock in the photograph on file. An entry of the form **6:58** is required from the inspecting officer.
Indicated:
**6:22**
